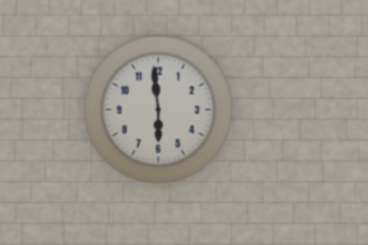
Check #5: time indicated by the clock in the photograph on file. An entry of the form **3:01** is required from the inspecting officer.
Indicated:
**5:59**
